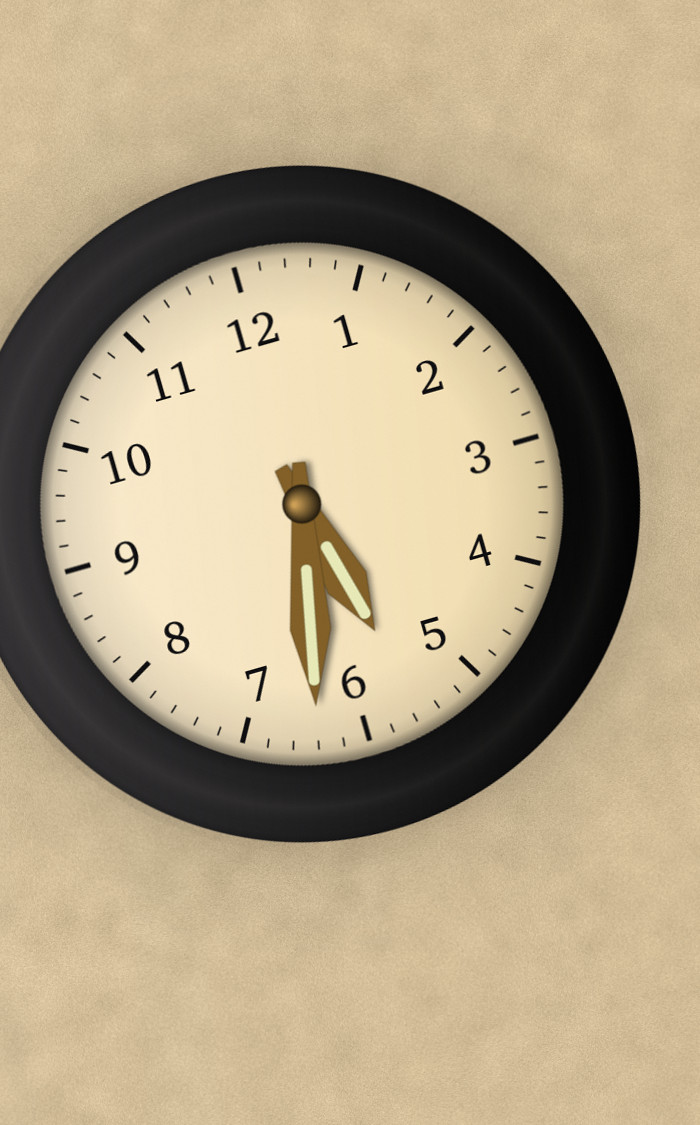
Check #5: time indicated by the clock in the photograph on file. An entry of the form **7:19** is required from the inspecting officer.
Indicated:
**5:32**
